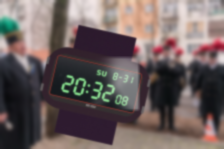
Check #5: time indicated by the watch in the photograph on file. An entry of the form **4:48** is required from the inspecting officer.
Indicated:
**20:32**
